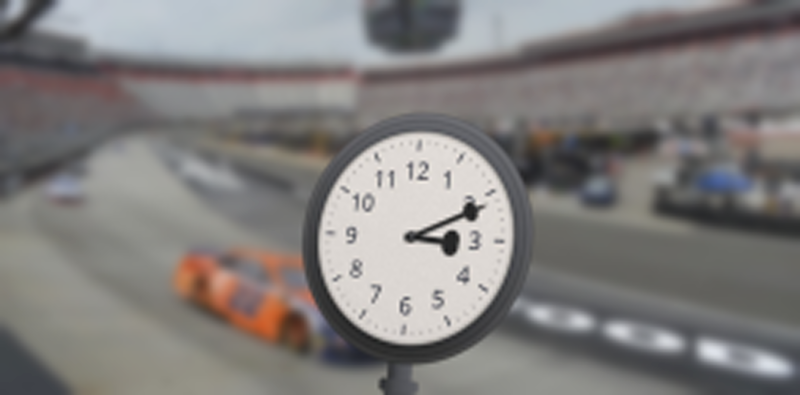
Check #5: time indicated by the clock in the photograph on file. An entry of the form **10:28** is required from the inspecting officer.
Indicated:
**3:11**
